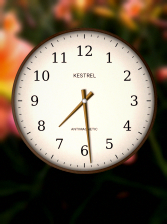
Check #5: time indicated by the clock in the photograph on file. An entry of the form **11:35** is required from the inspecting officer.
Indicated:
**7:29**
